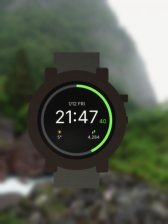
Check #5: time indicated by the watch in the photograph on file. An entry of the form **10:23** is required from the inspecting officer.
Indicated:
**21:47**
